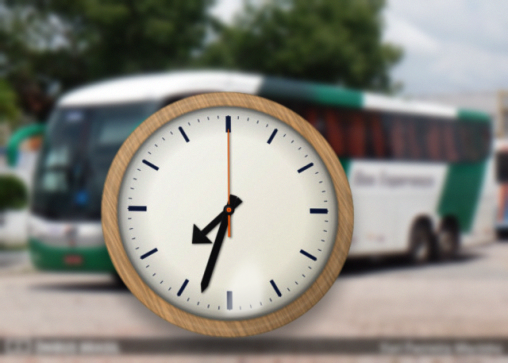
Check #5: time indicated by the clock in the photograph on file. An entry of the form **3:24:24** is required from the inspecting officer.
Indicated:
**7:33:00**
